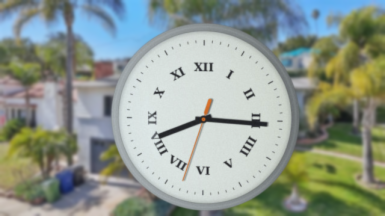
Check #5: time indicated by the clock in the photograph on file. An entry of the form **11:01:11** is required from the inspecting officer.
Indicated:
**8:15:33**
